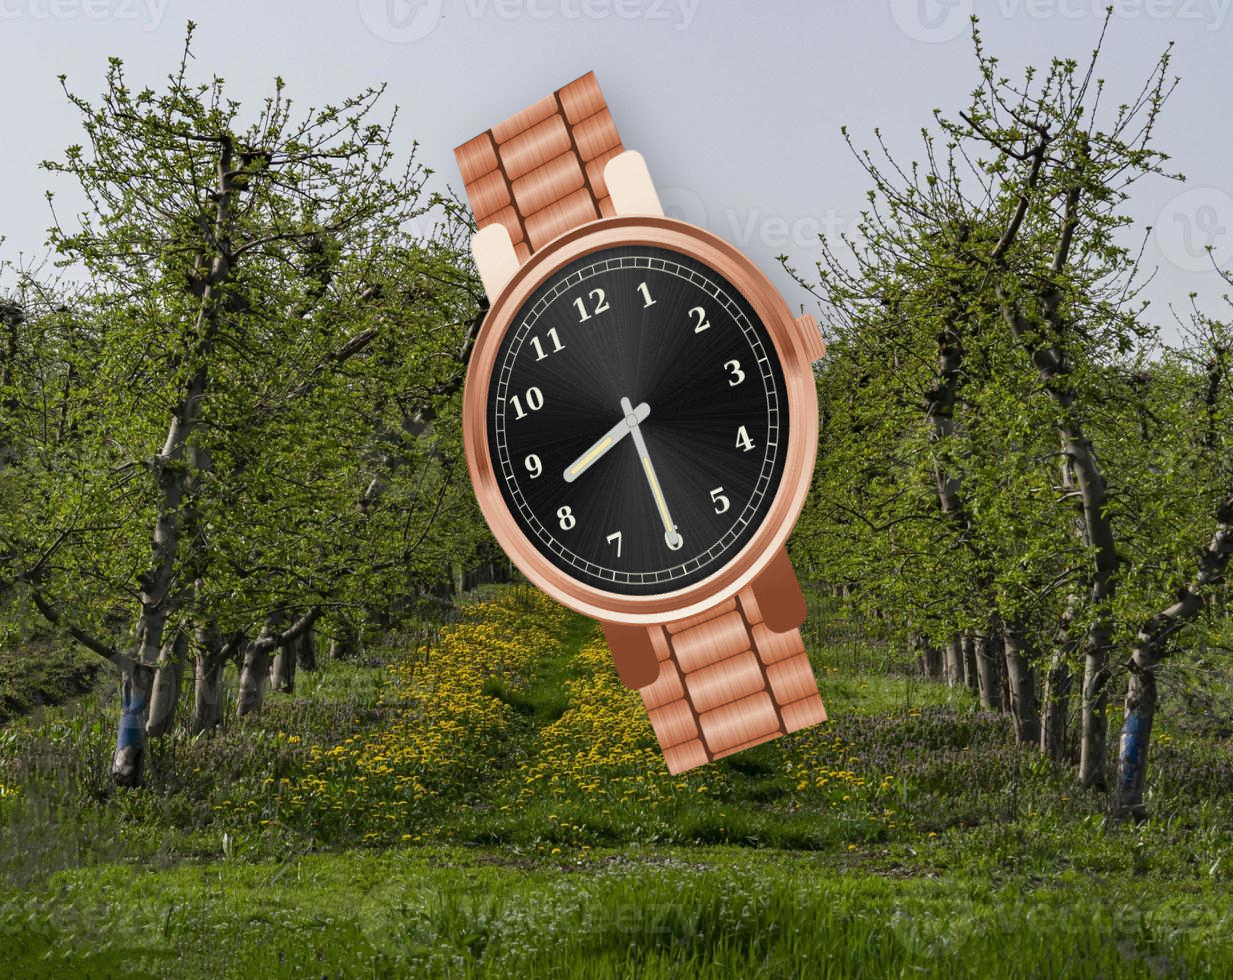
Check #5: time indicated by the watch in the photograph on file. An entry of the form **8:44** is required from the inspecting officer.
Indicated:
**8:30**
